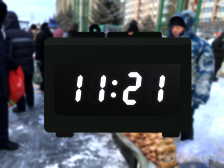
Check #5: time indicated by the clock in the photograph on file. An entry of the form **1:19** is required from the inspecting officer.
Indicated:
**11:21**
